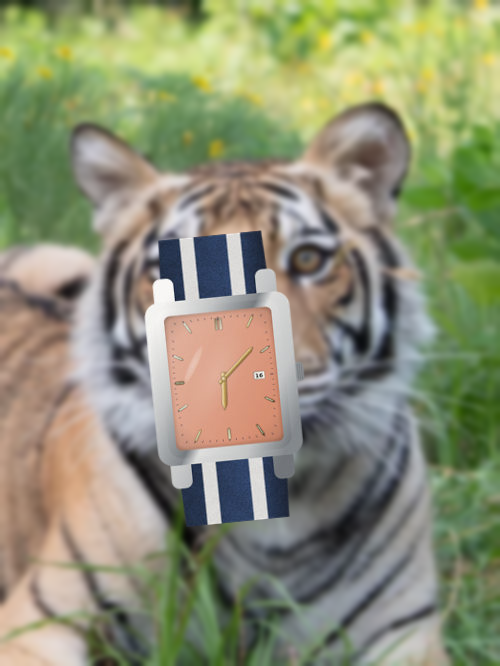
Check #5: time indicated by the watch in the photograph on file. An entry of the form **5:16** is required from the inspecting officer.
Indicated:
**6:08**
